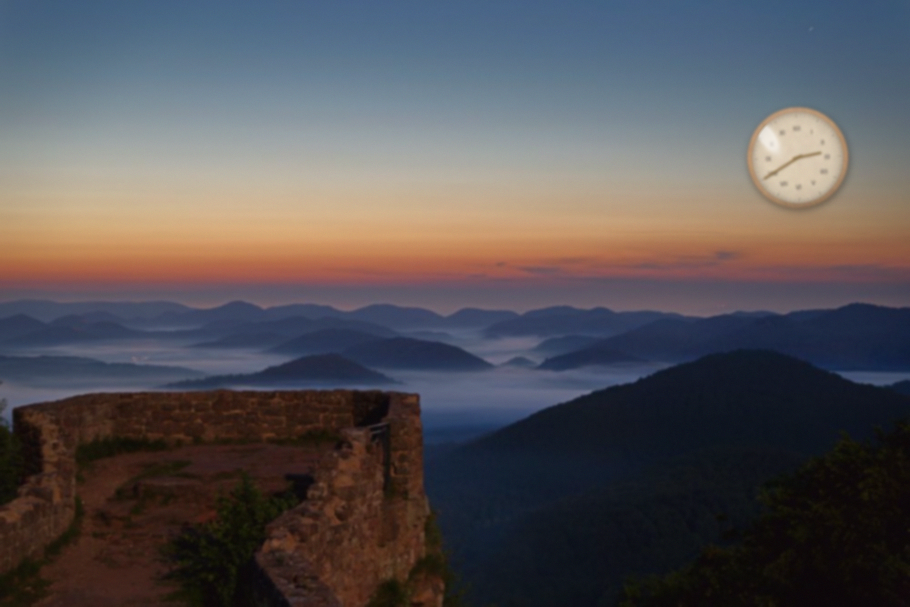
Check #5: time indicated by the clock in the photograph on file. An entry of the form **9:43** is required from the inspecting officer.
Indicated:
**2:40**
